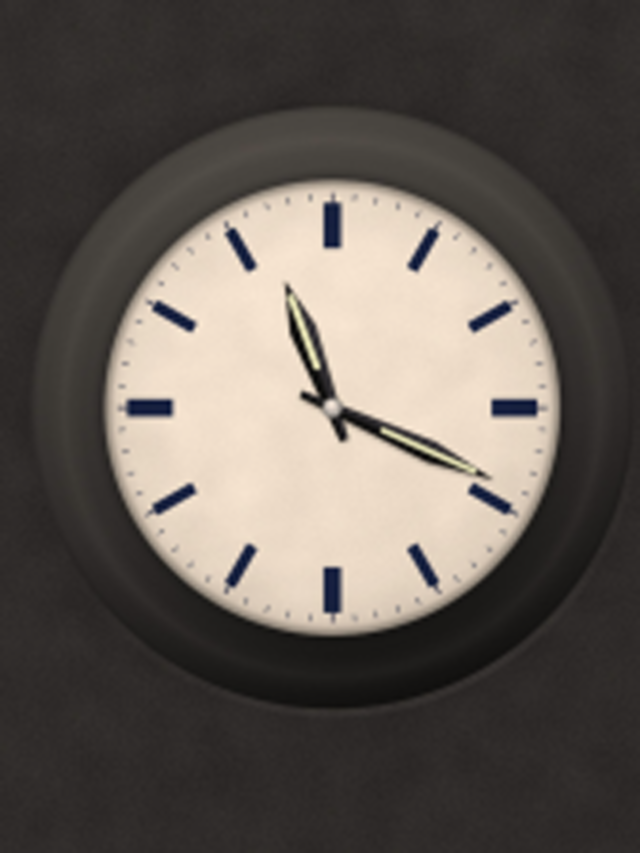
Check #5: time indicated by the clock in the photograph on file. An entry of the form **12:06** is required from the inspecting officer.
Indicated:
**11:19**
